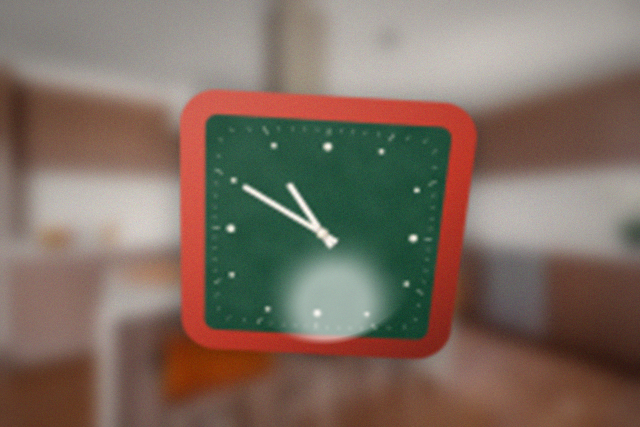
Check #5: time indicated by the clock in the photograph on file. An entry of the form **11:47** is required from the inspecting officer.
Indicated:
**10:50**
